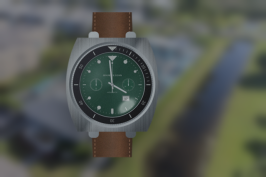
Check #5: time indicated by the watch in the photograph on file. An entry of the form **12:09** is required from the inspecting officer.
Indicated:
**3:59**
